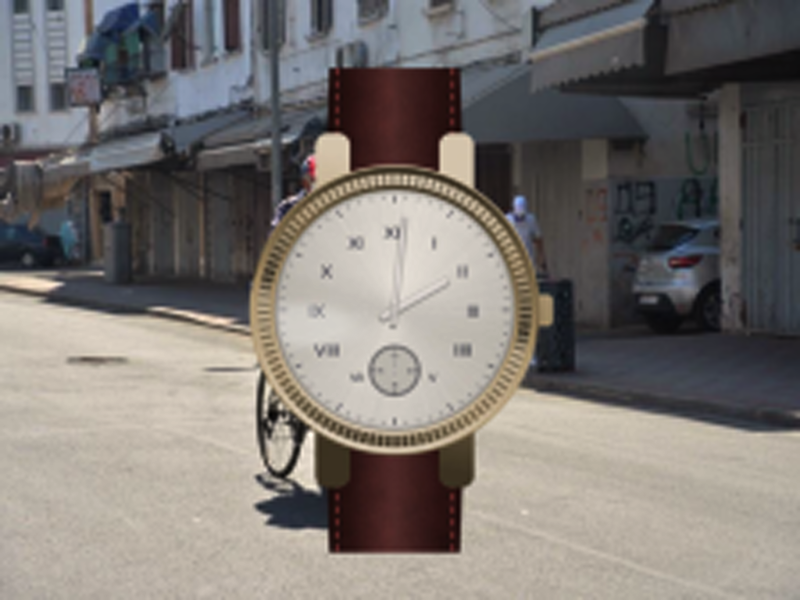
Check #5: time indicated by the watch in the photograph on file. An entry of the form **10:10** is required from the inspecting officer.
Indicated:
**2:01**
